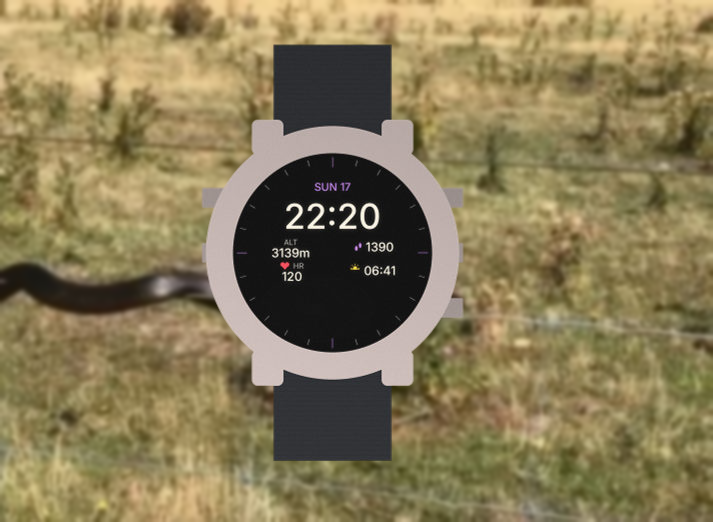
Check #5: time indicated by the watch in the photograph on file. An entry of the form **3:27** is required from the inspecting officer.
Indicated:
**22:20**
